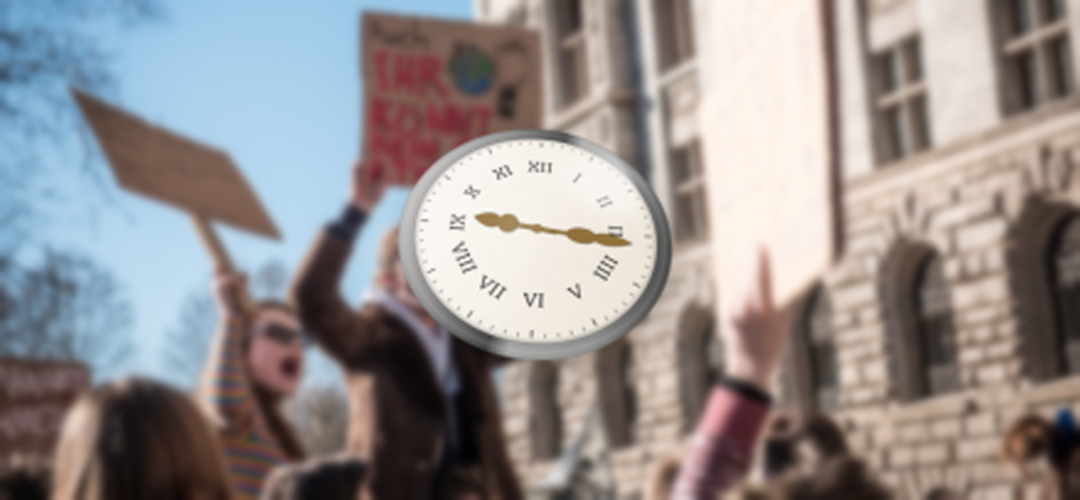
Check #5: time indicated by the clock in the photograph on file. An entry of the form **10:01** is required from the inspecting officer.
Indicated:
**9:16**
